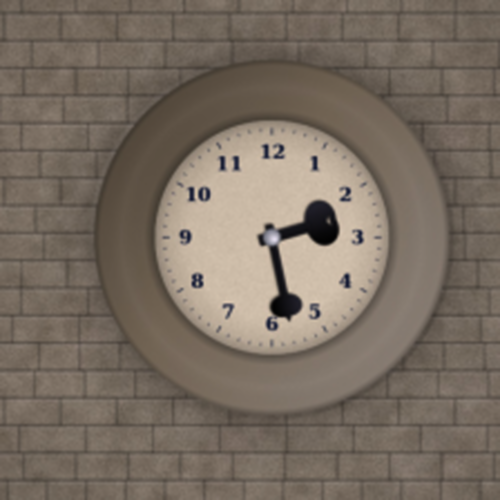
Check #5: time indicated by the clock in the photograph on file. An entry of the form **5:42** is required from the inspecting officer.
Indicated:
**2:28**
